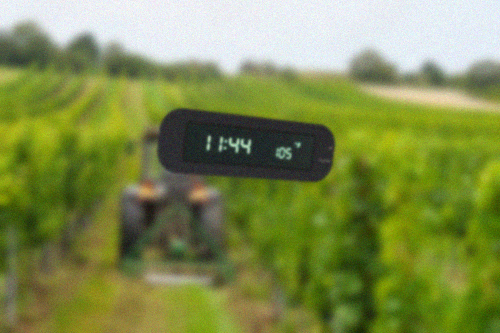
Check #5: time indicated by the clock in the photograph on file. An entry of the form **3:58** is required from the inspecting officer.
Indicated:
**11:44**
